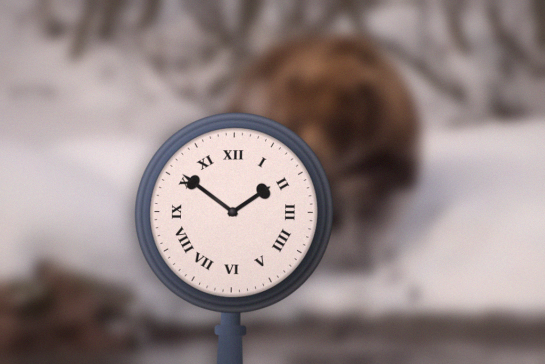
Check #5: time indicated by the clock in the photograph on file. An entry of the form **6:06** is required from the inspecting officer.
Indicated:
**1:51**
